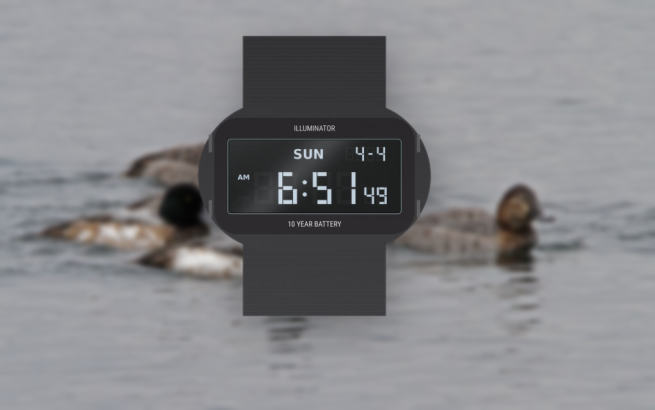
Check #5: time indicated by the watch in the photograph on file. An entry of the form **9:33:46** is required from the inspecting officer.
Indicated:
**6:51:49**
